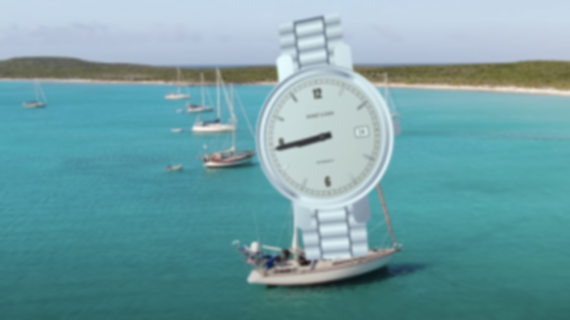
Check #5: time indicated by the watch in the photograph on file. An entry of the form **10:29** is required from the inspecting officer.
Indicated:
**8:44**
